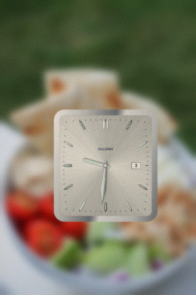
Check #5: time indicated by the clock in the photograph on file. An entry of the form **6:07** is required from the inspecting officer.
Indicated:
**9:31**
